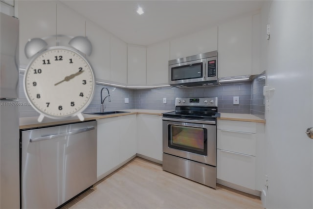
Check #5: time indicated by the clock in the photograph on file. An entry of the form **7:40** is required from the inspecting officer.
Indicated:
**2:11**
